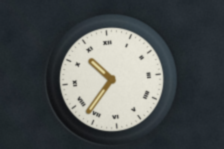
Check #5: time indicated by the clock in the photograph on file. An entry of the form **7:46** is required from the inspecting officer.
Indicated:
**10:37**
